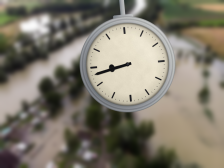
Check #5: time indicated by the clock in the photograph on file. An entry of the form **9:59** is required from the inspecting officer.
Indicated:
**8:43**
